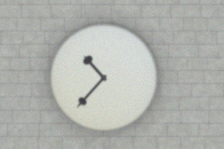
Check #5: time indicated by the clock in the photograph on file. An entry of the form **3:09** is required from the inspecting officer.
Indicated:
**10:37**
